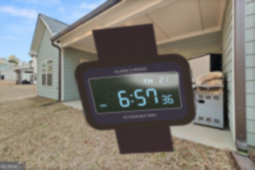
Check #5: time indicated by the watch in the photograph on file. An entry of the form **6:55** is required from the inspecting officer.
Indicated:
**6:57**
